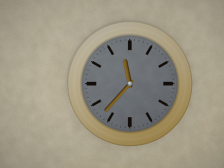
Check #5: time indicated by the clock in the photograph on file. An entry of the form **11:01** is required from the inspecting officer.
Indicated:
**11:37**
